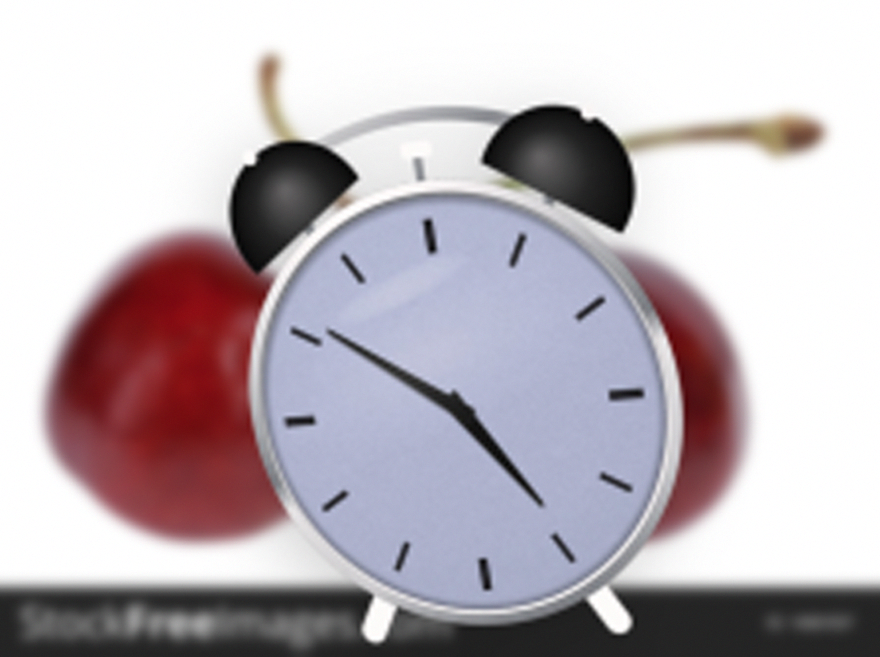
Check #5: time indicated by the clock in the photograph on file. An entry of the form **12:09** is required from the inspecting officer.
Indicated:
**4:51**
